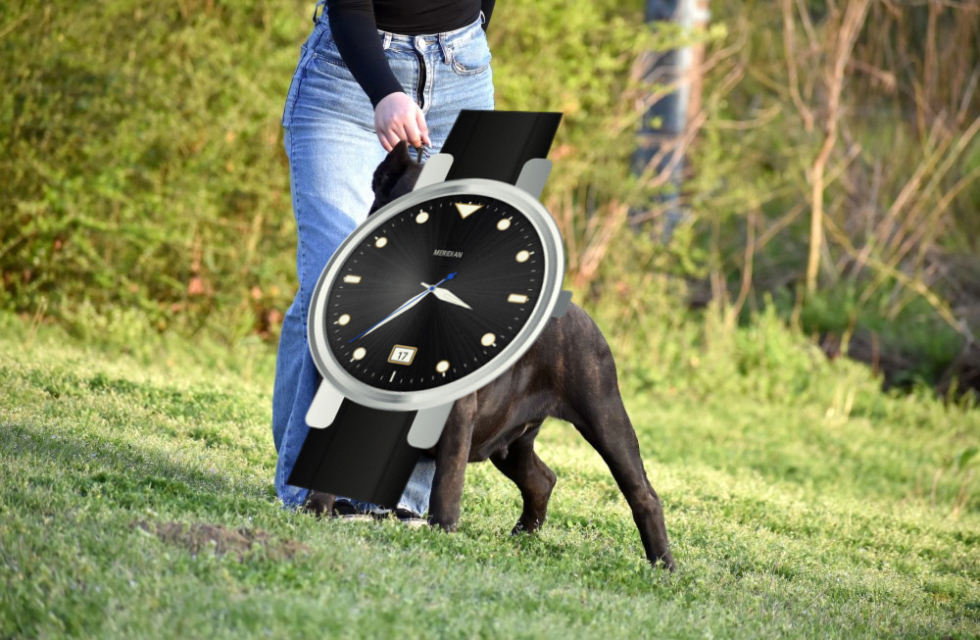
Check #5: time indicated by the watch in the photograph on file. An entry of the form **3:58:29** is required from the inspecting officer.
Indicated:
**3:36:37**
